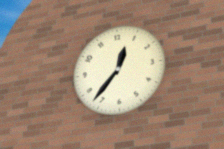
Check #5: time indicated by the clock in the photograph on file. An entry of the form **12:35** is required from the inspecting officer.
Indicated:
**12:37**
